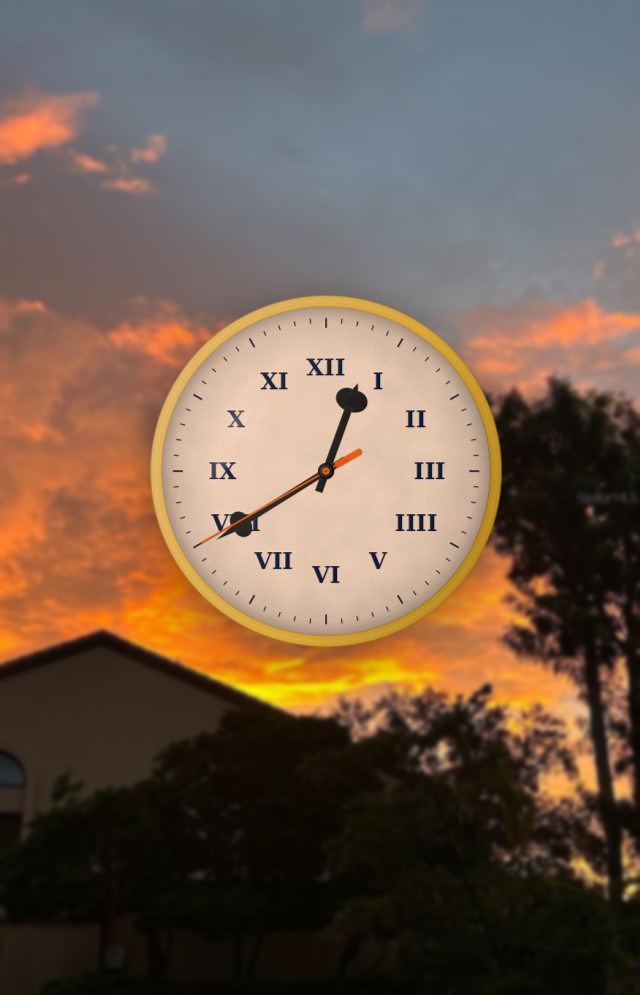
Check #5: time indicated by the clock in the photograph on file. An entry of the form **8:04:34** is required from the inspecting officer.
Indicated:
**12:39:40**
